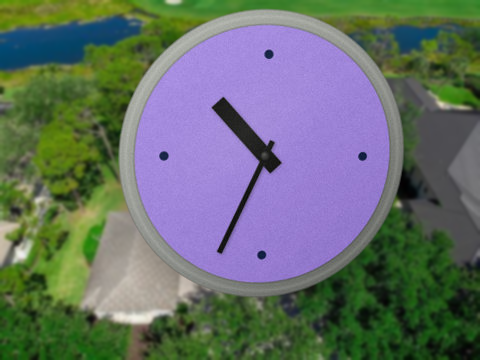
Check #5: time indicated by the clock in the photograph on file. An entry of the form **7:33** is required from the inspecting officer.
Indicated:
**10:34**
